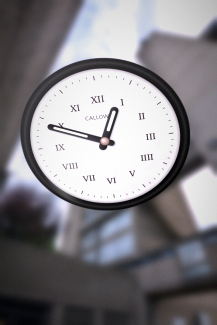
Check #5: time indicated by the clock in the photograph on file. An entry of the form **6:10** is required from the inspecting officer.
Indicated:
**12:49**
